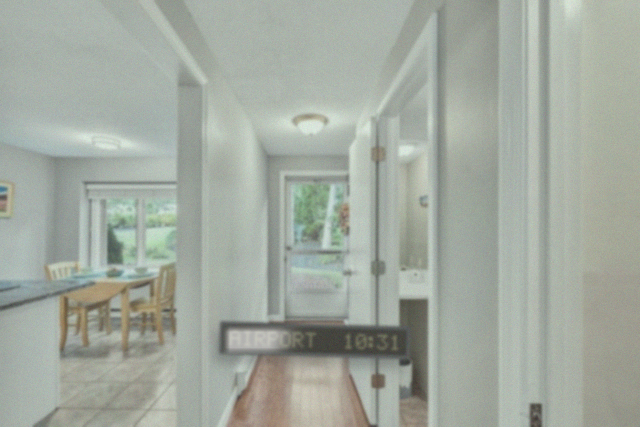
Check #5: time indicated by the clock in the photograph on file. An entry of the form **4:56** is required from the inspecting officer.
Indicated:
**10:31**
